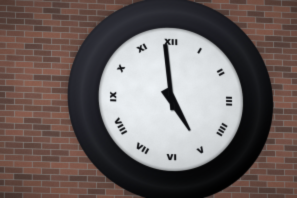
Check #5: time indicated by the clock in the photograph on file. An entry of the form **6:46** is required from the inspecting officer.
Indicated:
**4:59**
